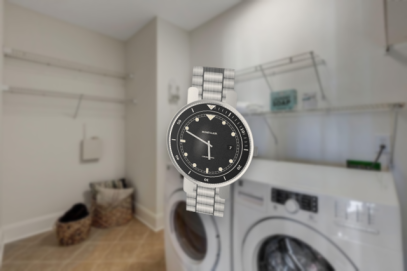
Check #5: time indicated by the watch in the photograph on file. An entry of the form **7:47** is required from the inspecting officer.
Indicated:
**5:49**
